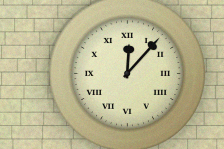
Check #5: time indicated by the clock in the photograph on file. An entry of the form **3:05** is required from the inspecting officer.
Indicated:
**12:07**
